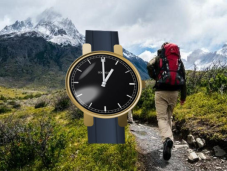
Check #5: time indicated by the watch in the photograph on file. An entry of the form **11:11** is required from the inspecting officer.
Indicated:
**1:00**
